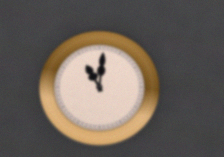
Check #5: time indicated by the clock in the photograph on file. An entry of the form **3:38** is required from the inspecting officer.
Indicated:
**11:01**
